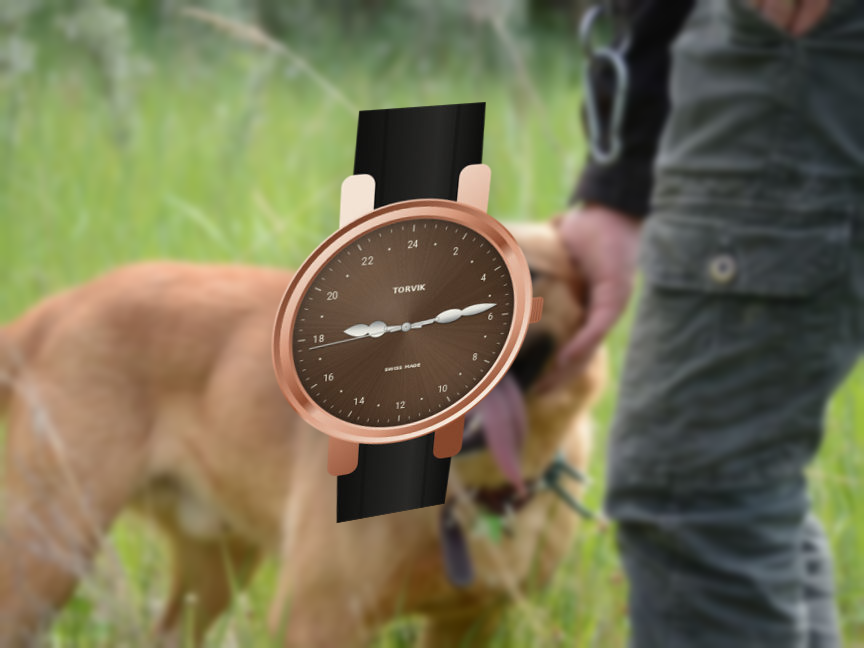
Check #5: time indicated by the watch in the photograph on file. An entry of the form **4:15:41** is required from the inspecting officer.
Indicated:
**18:13:44**
